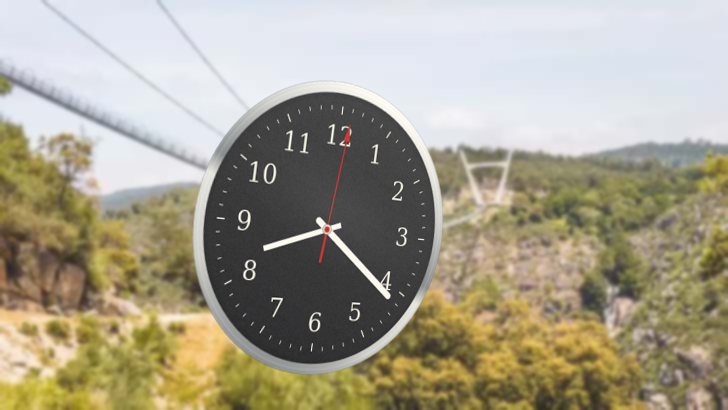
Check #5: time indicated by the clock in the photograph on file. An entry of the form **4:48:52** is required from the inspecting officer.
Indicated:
**8:21:01**
